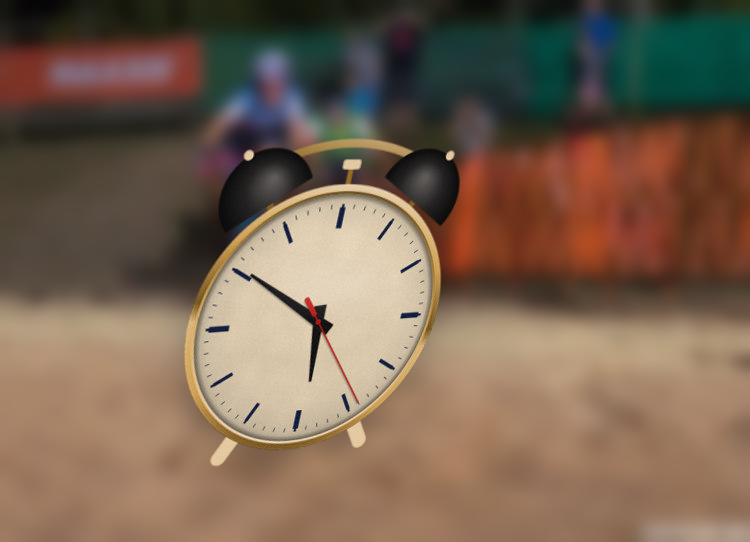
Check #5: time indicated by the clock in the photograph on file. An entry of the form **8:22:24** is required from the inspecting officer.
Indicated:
**5:50:24**
